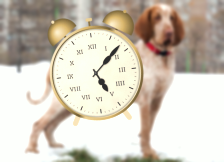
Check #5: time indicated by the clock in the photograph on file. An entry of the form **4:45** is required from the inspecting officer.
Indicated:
**5:08**
